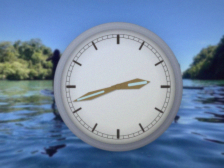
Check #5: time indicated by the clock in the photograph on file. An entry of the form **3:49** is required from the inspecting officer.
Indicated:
**2:42**
